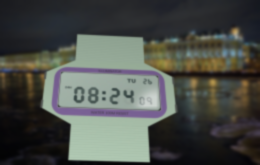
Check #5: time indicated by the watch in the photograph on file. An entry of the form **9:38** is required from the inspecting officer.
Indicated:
**8:24**
